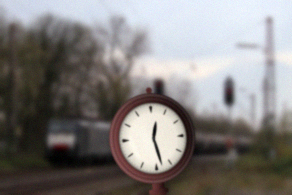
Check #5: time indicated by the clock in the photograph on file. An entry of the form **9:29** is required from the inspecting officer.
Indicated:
**12:28**
